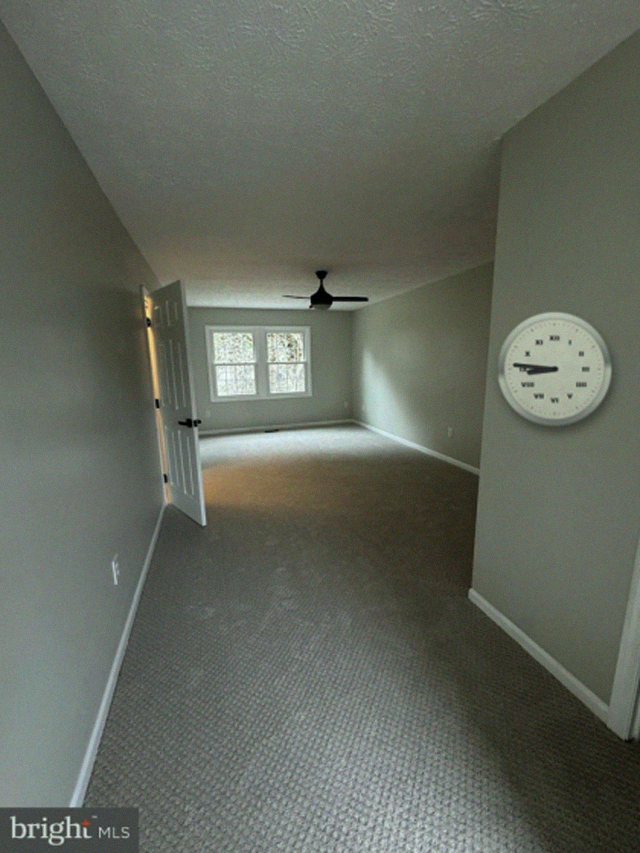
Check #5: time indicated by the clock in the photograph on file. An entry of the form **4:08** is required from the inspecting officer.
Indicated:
**8:46**
